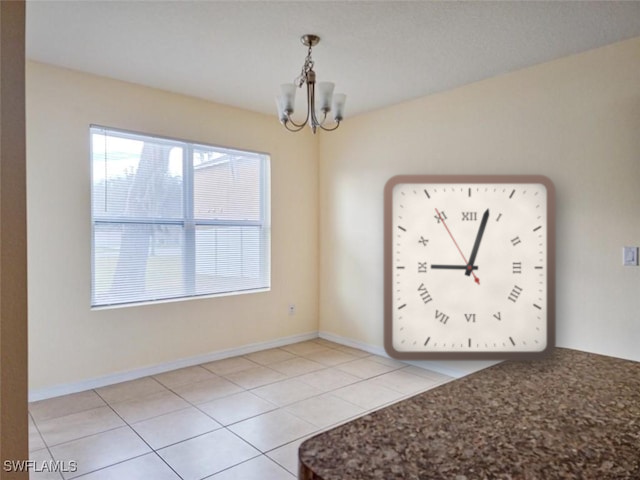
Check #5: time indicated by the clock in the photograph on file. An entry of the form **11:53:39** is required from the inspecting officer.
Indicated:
**9:02:55**
